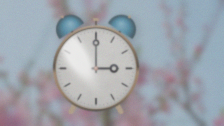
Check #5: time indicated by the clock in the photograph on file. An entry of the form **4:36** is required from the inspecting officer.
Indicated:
**3:00**
